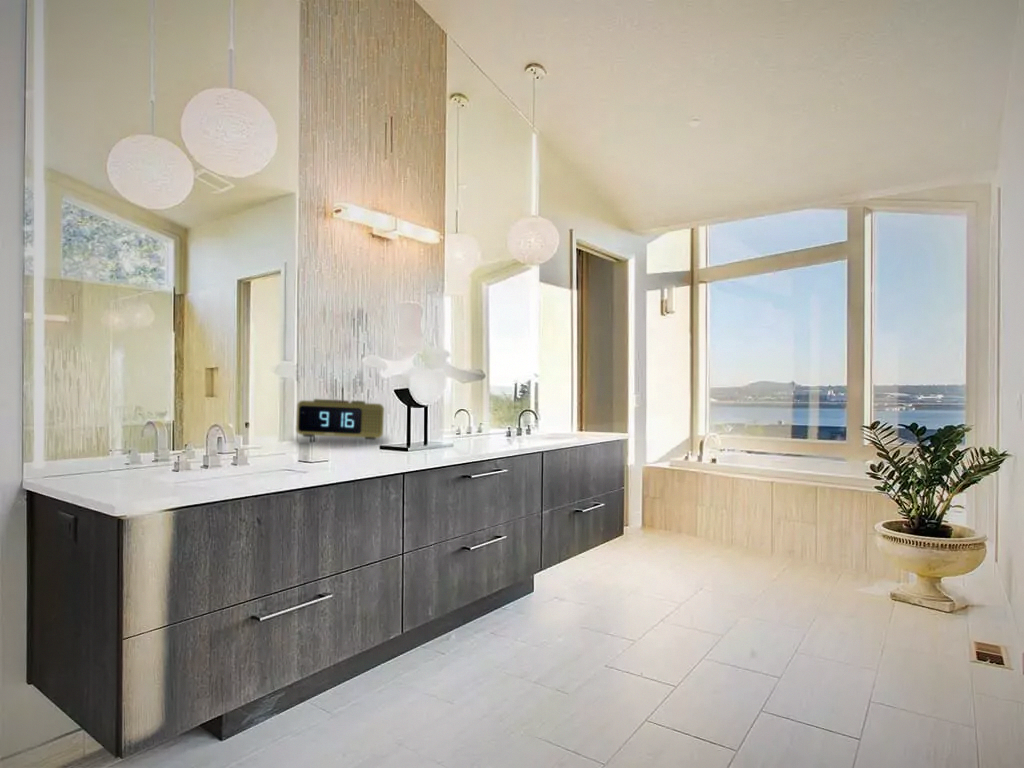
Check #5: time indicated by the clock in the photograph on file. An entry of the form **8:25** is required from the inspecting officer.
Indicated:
**9:16**
